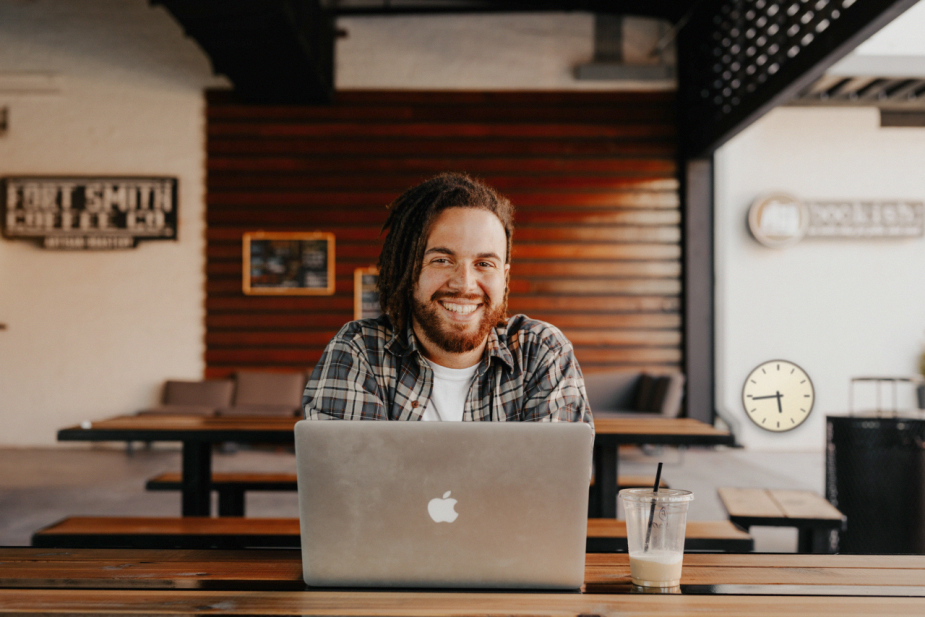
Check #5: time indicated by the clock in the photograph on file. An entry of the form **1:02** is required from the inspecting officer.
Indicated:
**5:44**
